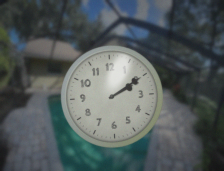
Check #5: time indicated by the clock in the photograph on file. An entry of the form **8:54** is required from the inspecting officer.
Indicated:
**2:10**
